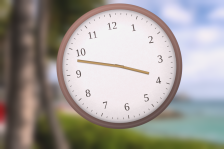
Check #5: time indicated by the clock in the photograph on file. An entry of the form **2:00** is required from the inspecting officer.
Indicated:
**3:48**
